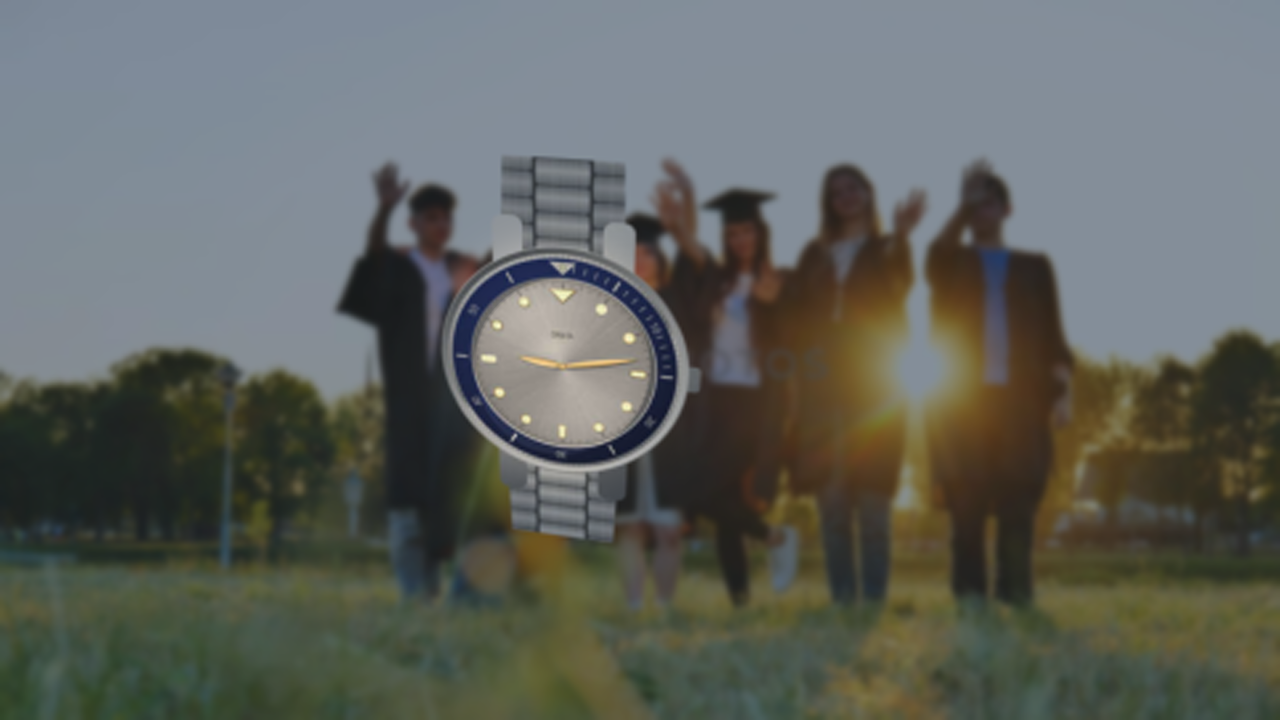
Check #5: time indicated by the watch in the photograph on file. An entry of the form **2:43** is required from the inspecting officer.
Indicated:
**9:13**
